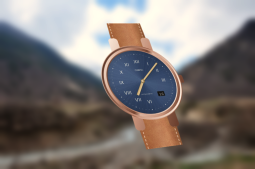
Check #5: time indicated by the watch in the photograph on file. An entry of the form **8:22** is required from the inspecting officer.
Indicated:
**7:08**
